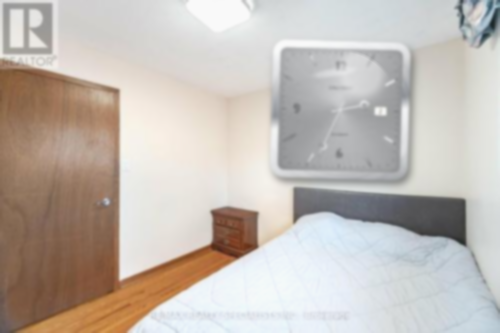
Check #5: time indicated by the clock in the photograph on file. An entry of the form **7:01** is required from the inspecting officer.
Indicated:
**2:34**
